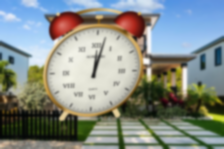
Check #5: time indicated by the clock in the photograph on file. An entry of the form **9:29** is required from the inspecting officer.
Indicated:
**12:02**
